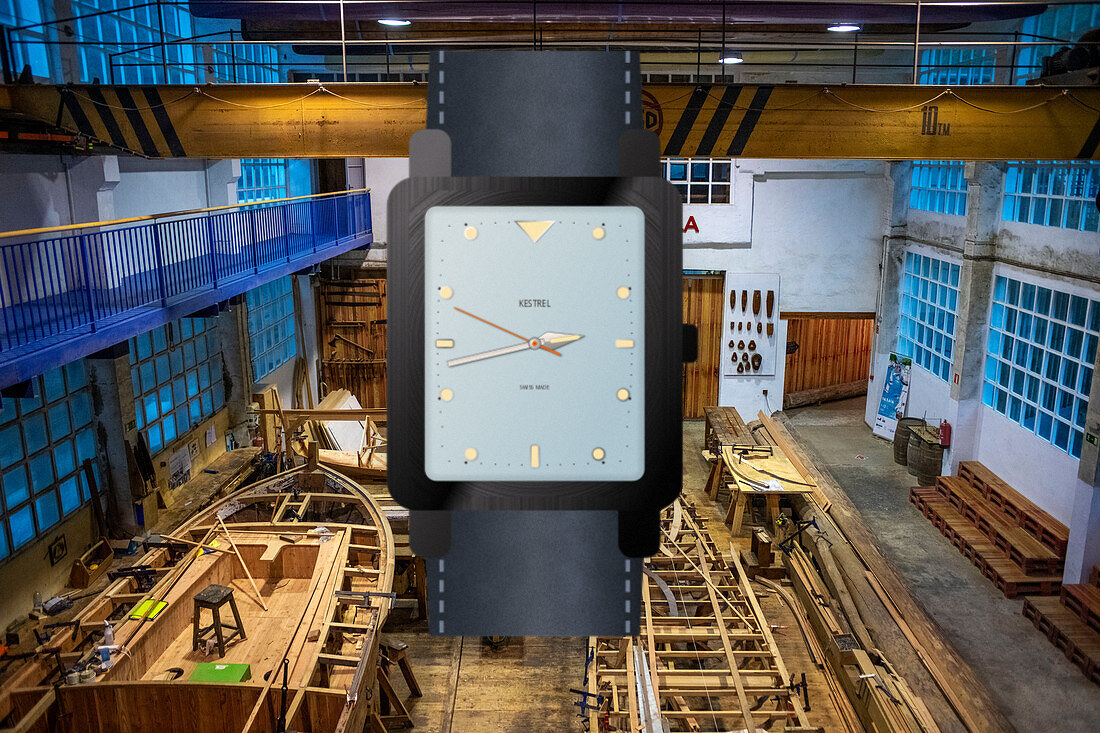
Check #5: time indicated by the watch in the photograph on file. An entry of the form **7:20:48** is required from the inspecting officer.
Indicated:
**2:42:49**
